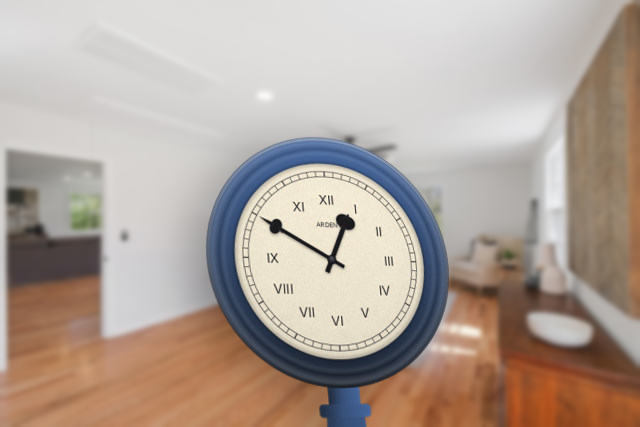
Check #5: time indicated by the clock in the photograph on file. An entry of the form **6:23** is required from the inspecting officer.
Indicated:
**12:50**
